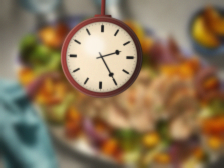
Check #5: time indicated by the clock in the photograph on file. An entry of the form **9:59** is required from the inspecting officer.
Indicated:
**2:25**
